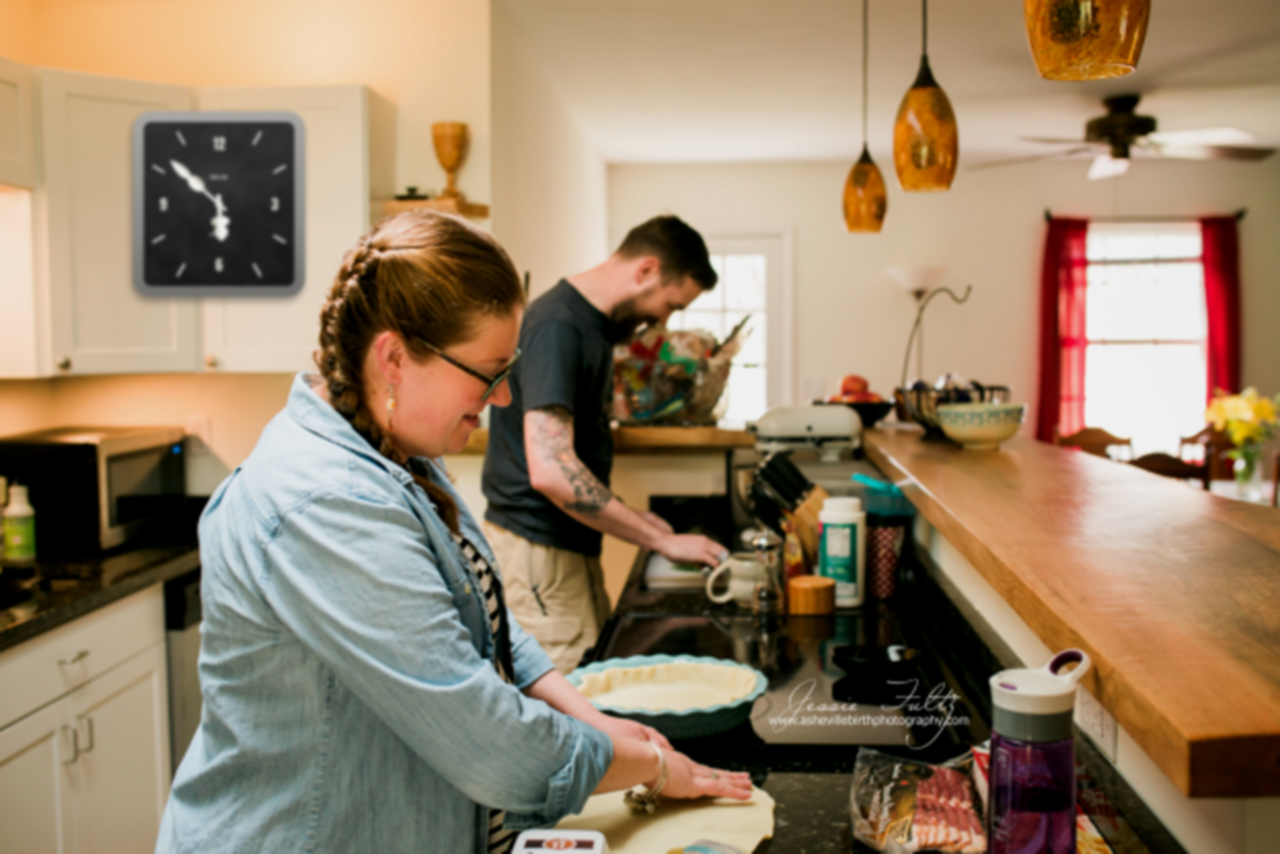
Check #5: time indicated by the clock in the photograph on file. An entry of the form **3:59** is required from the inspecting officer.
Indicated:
**5:52**
